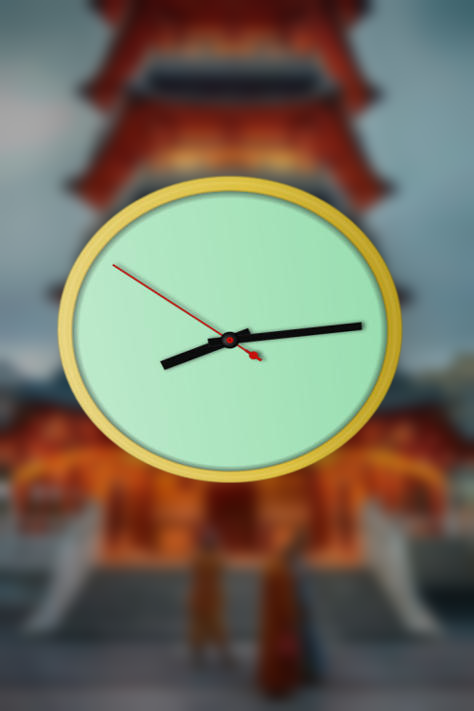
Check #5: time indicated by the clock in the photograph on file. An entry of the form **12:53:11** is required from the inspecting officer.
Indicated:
**8:13:51**
